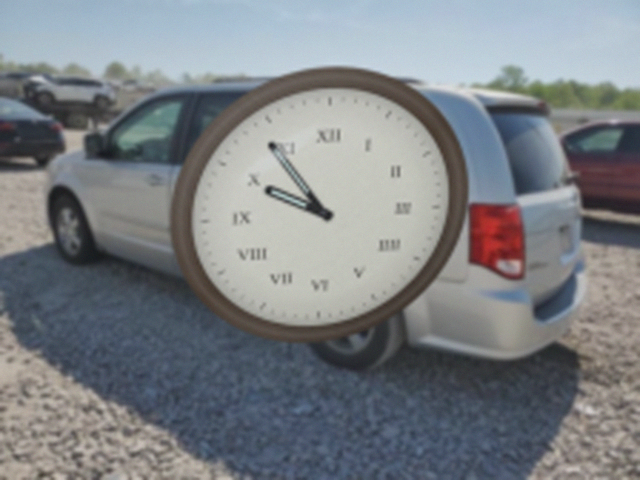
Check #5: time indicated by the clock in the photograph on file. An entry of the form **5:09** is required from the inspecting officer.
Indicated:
**9:54**
